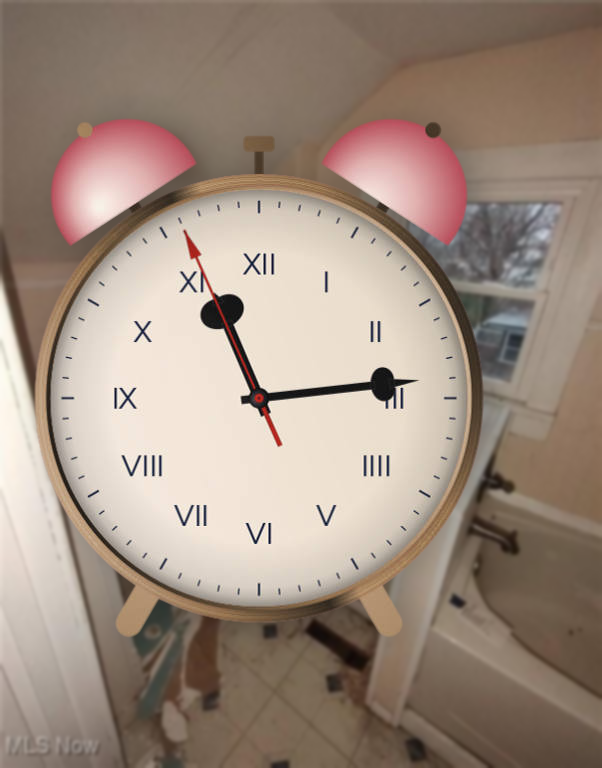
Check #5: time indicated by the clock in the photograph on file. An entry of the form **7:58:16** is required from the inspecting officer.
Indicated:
**11:13:56**
